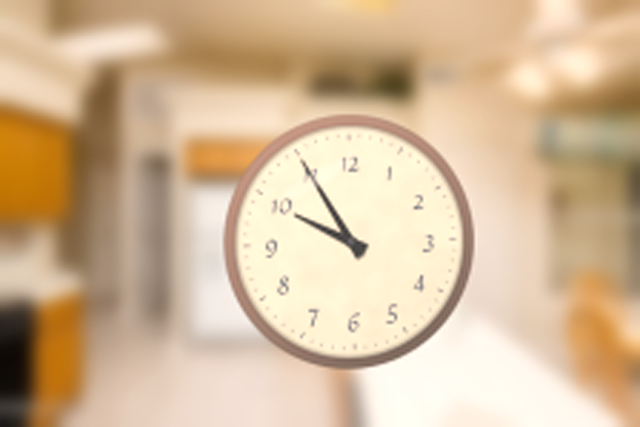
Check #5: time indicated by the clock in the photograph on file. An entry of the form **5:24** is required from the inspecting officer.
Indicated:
**9:55**
